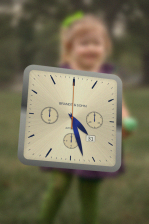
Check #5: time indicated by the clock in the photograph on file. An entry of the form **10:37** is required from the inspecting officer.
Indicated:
**4:27**
